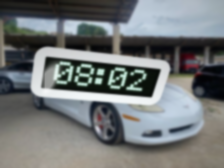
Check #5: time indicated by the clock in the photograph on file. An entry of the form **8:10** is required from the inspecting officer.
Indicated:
**8:02**
